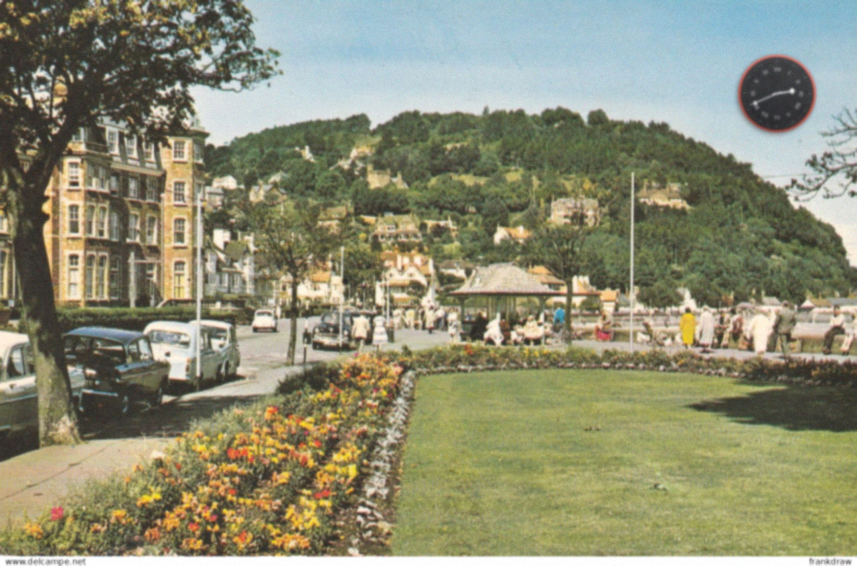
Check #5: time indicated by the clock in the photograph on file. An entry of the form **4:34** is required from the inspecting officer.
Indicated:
**2:41**
